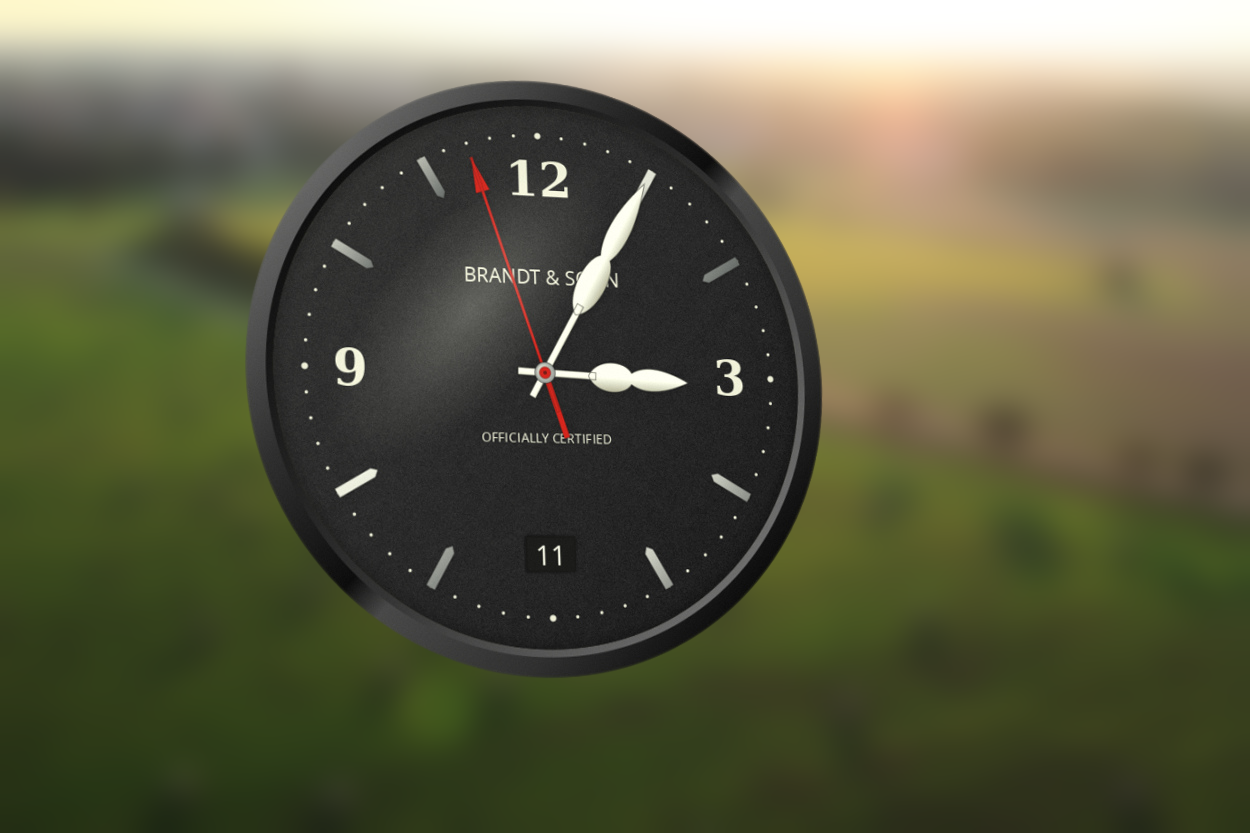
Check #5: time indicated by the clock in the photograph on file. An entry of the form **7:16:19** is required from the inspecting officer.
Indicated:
**3:04:57**
